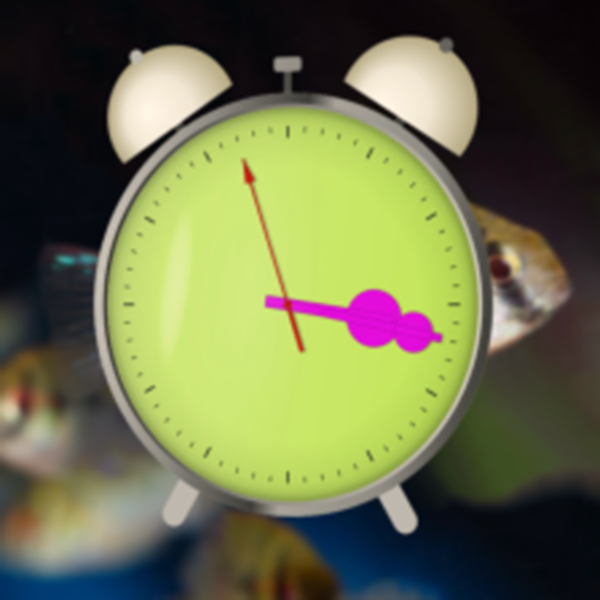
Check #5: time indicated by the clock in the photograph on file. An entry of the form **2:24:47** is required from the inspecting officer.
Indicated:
**3:16:57**
